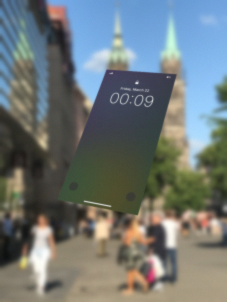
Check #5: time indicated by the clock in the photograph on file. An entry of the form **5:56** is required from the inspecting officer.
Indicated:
**0:09**
